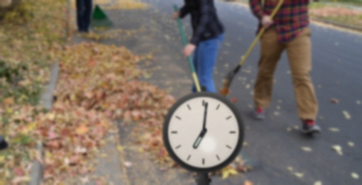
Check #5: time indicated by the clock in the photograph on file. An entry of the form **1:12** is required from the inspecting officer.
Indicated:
**7:01**
